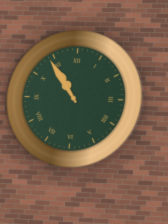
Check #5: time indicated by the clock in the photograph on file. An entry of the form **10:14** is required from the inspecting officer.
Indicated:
**10:54**
